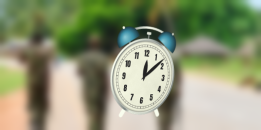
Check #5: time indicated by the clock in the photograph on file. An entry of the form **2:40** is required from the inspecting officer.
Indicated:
**12:08**
